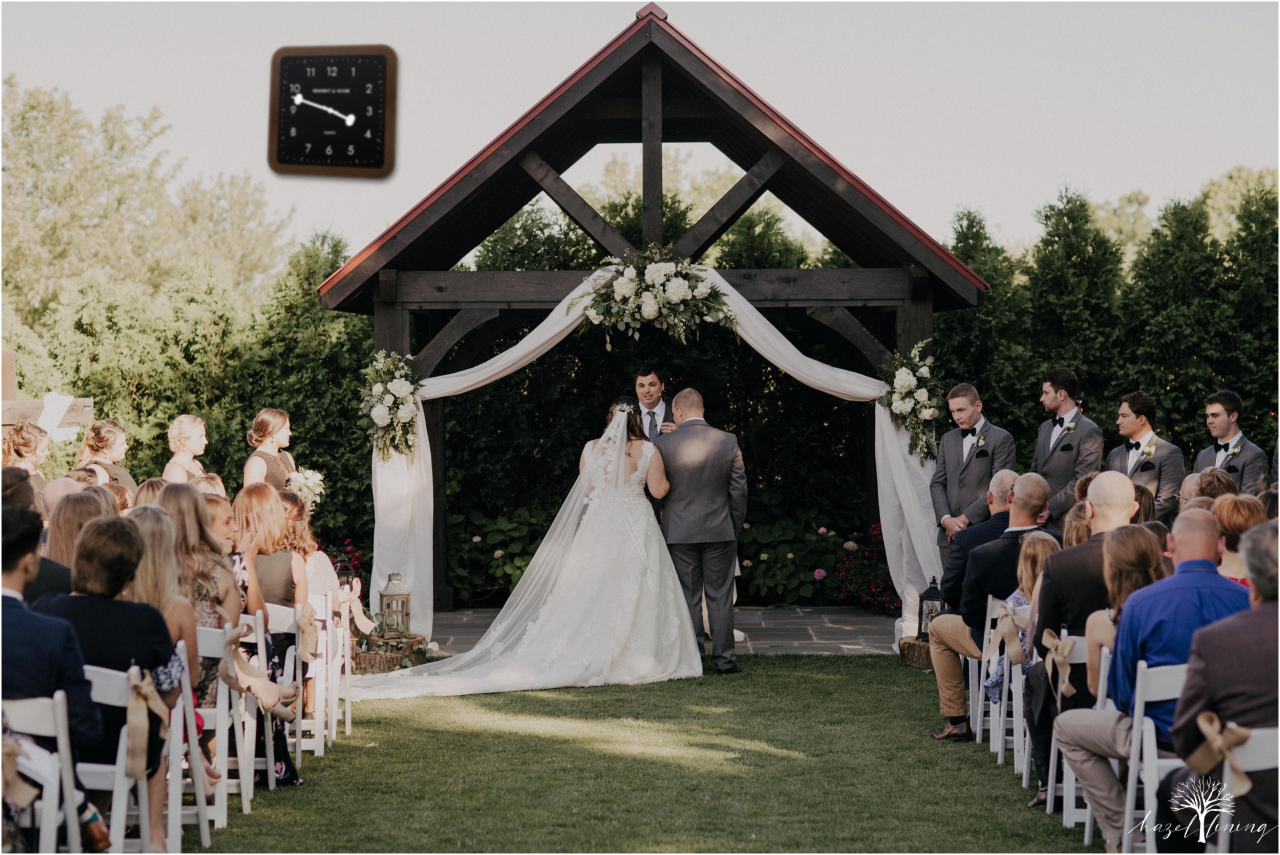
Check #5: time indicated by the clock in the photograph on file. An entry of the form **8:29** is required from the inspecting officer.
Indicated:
**3:48**
